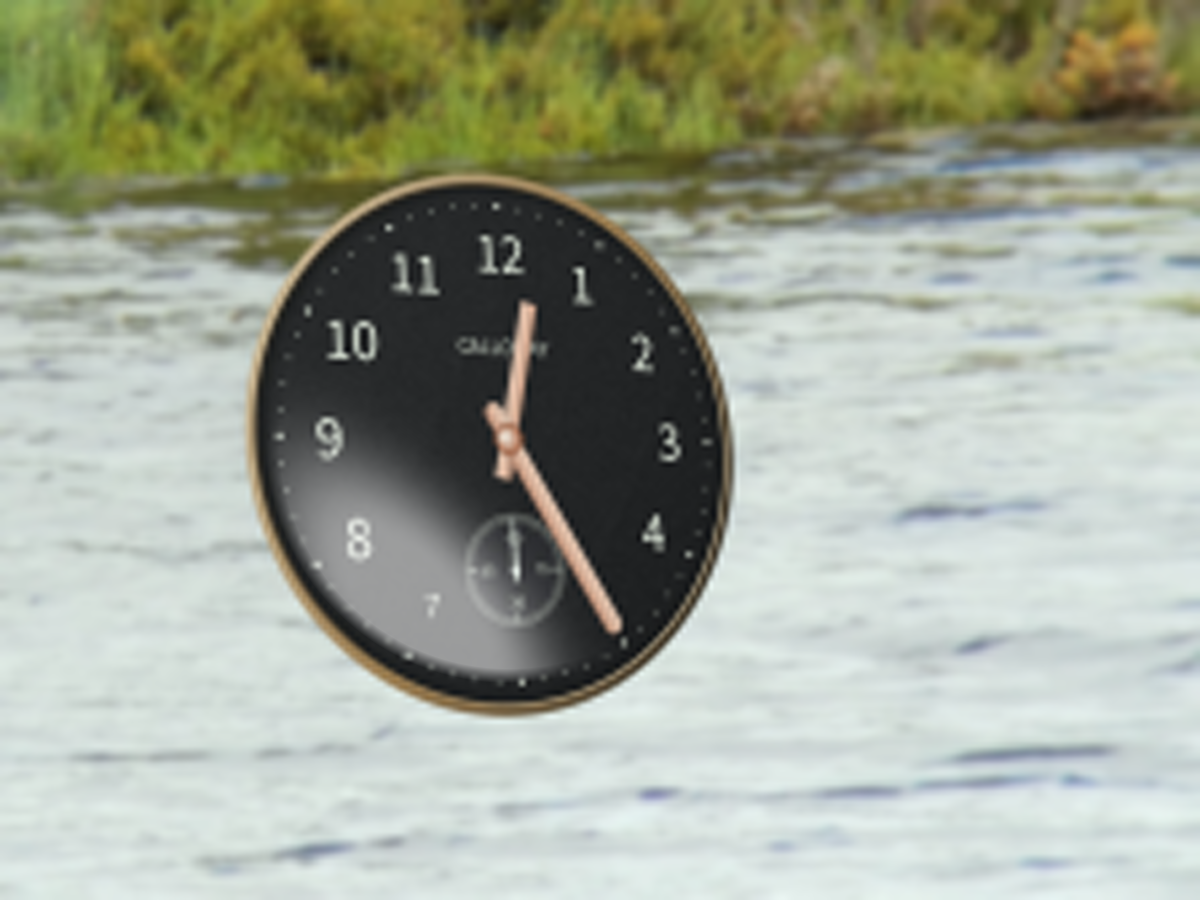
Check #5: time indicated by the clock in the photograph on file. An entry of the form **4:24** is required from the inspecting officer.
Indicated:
**12:25**
